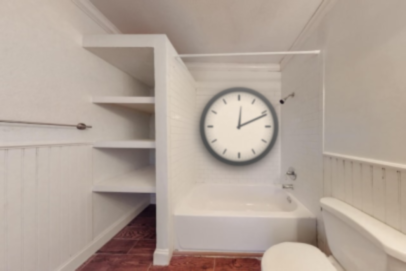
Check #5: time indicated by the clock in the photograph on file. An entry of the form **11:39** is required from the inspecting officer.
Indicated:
**12:11**
